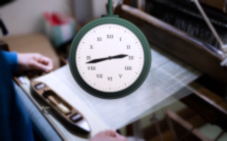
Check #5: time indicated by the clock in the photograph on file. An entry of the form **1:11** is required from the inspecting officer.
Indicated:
**2:43**
